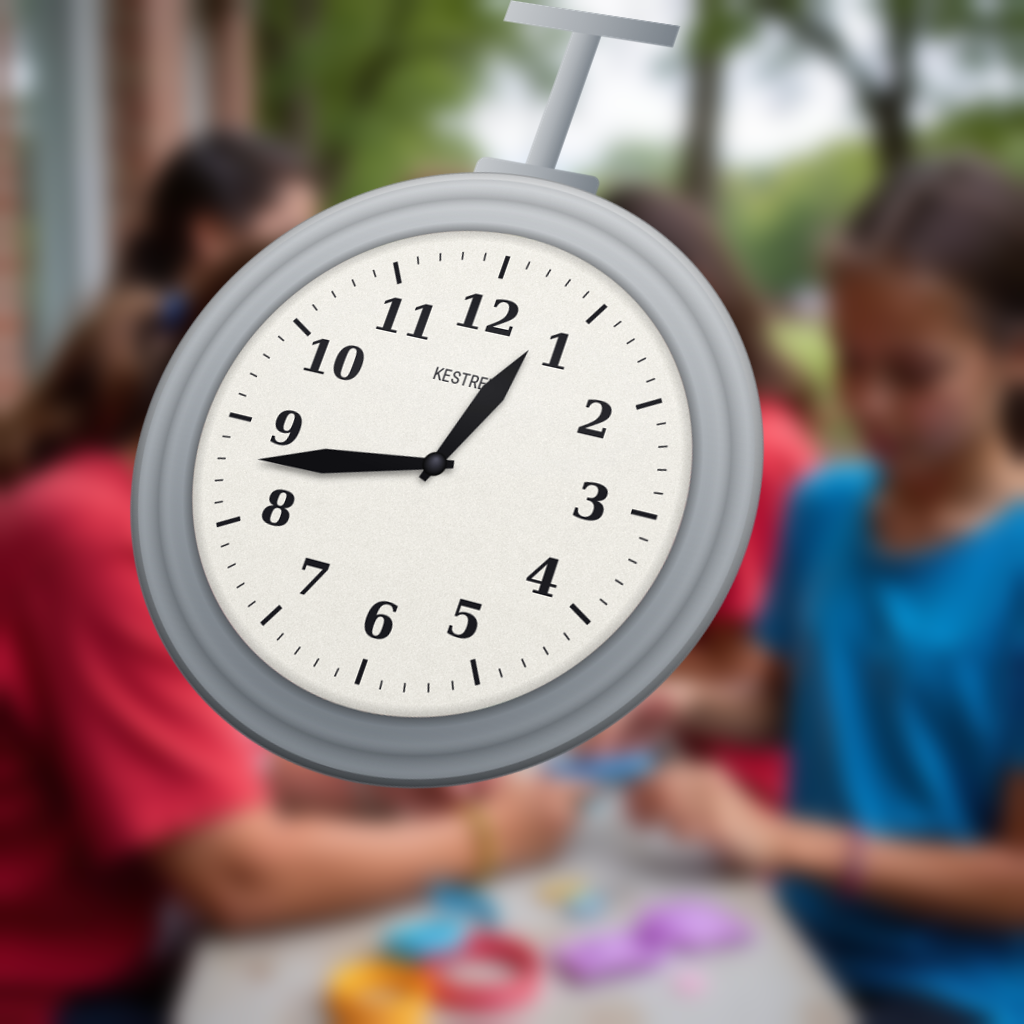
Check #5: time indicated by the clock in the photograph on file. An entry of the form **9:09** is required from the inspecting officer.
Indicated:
**12:43**
